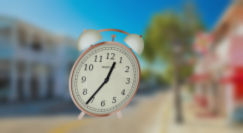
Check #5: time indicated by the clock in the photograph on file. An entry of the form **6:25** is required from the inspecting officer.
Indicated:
**12:36**
